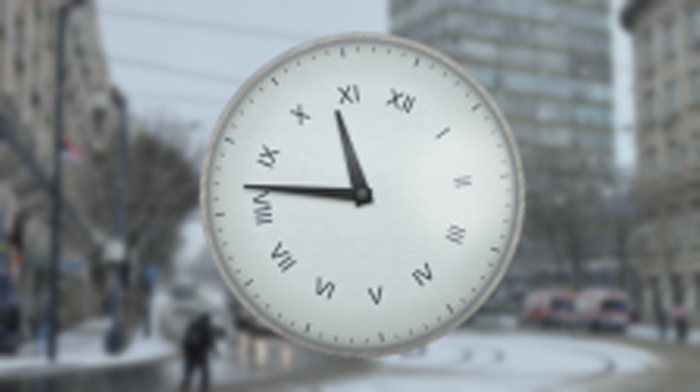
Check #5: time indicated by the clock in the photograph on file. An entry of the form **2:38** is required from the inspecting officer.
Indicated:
**10:42**
